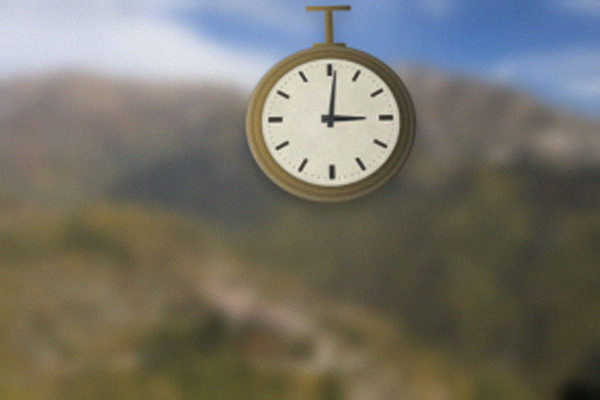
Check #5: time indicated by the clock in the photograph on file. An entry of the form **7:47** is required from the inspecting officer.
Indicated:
**3:01**
